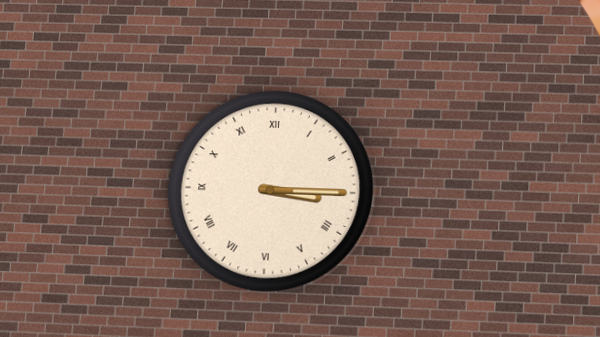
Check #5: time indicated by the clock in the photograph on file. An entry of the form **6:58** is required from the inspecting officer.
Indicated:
**3:15**
